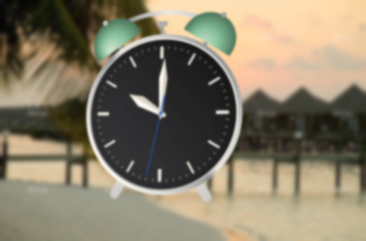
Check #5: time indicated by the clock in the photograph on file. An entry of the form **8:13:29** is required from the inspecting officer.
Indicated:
**10:00:32**
